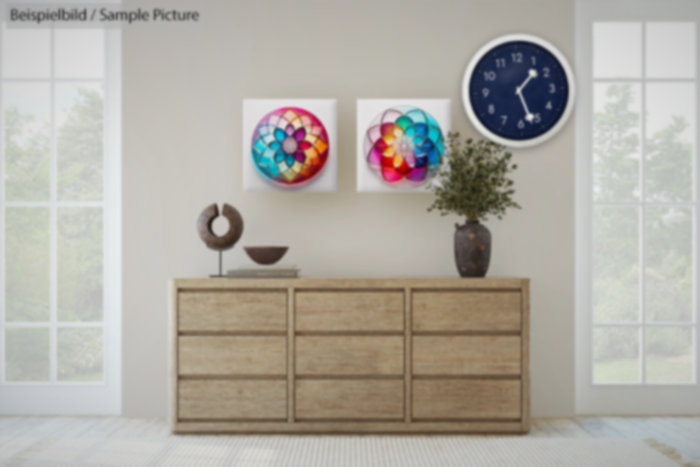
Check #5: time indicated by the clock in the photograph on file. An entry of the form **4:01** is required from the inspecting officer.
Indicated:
**1:27**
